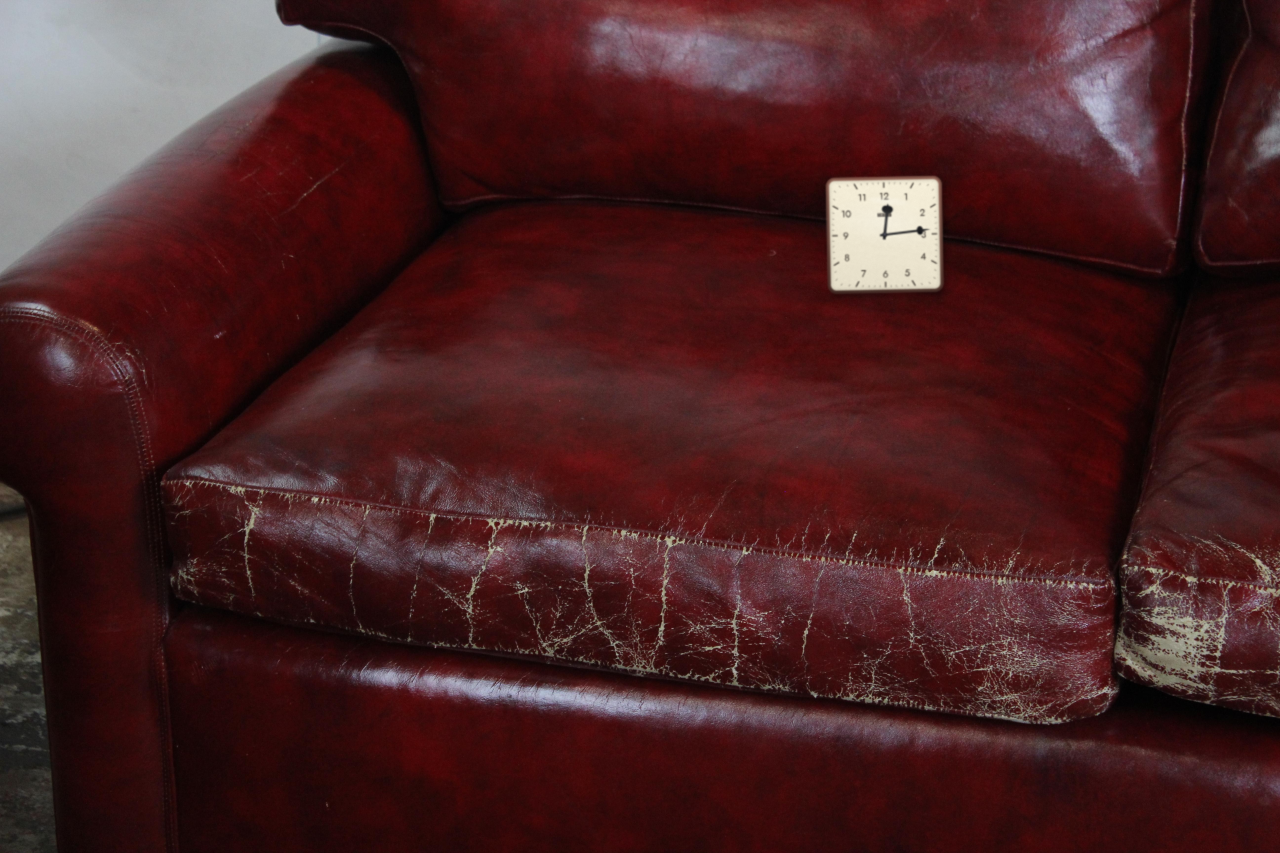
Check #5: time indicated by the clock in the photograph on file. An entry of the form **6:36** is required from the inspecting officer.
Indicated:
**12:14**
